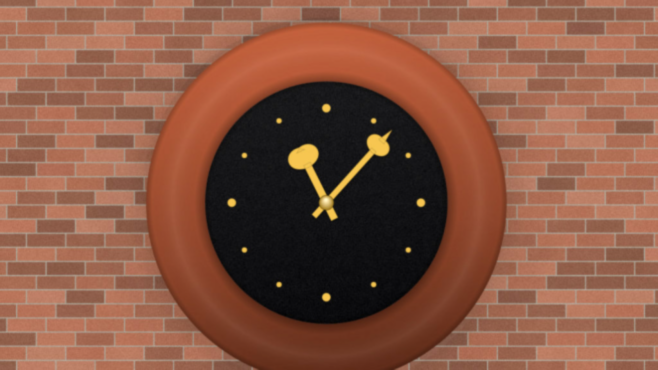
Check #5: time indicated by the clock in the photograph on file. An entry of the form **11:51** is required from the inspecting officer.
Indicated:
**11:07**
